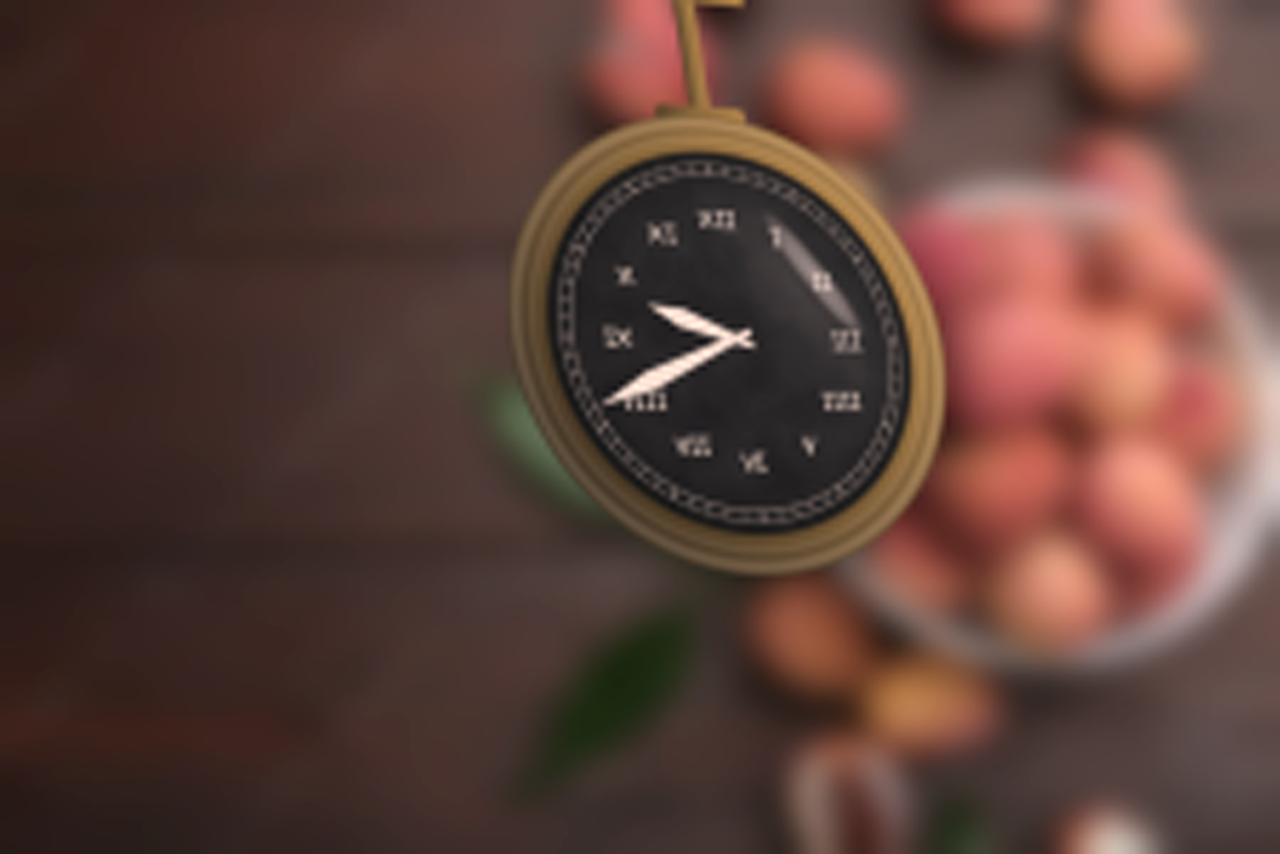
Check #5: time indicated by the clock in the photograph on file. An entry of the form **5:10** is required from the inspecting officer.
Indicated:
**9:41**
